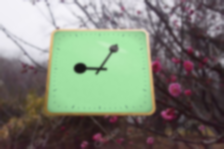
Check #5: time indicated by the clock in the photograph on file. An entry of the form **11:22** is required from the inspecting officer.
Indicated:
**9:05**
